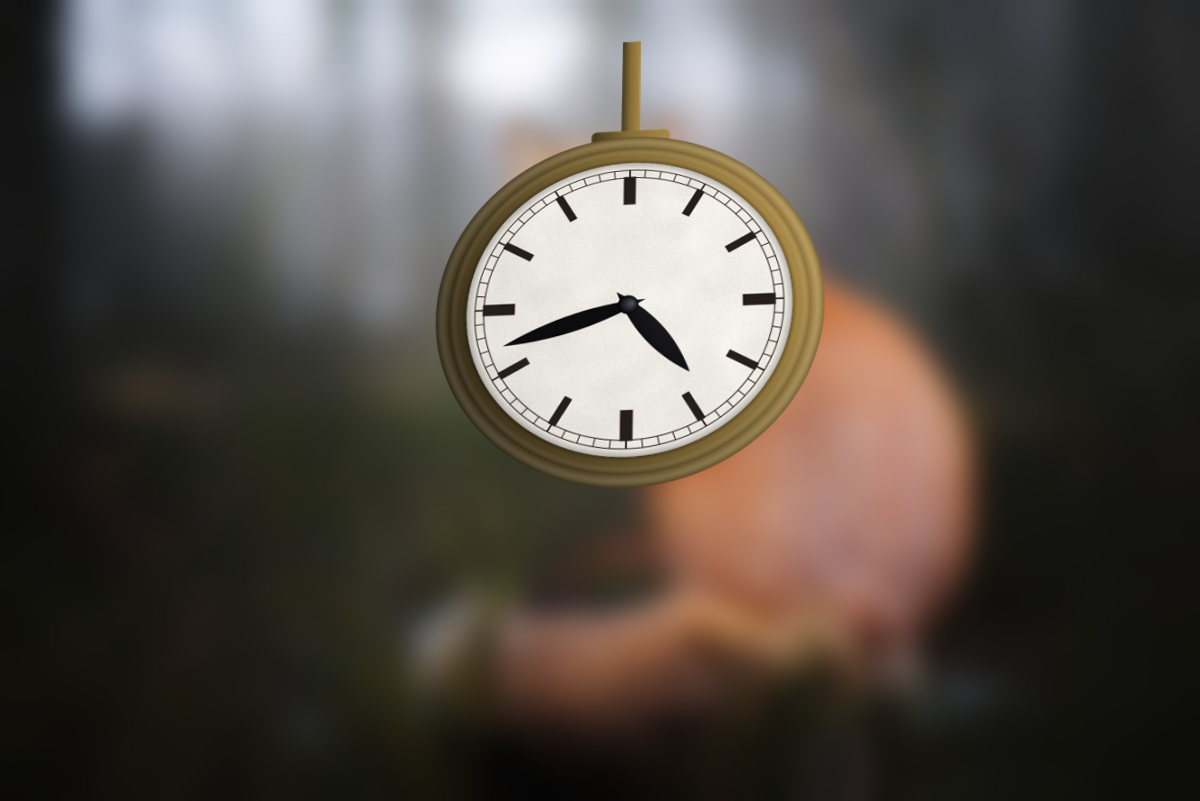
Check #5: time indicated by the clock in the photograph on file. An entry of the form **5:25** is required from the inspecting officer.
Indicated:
**4:42**
